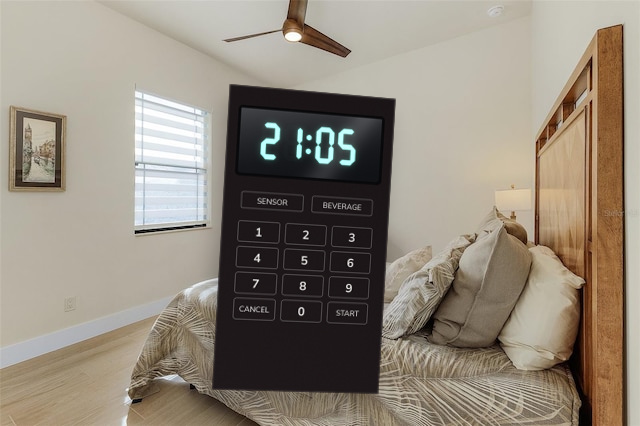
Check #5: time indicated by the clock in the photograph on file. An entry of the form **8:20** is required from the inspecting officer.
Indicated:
**21:05**
